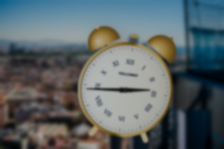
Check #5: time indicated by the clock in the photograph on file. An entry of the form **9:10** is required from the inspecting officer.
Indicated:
**2:44**
